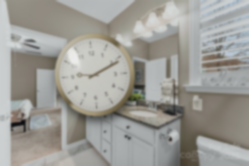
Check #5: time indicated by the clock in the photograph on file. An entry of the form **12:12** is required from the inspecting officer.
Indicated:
**9:11**
